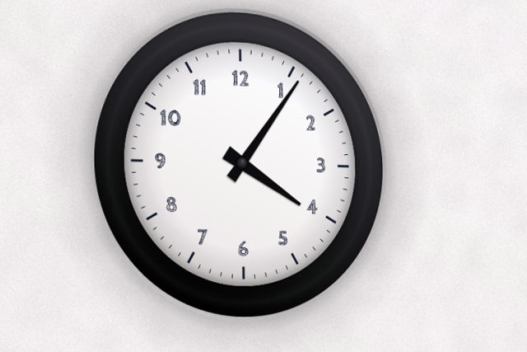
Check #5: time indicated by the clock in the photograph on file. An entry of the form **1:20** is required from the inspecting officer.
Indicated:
**4:06**
